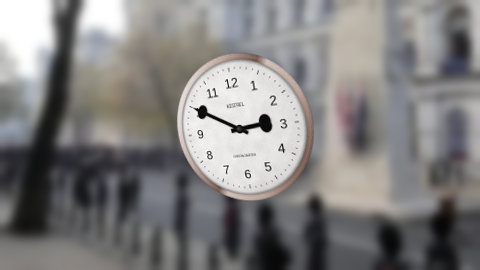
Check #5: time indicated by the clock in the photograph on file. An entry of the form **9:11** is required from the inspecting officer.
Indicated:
**2:50**
